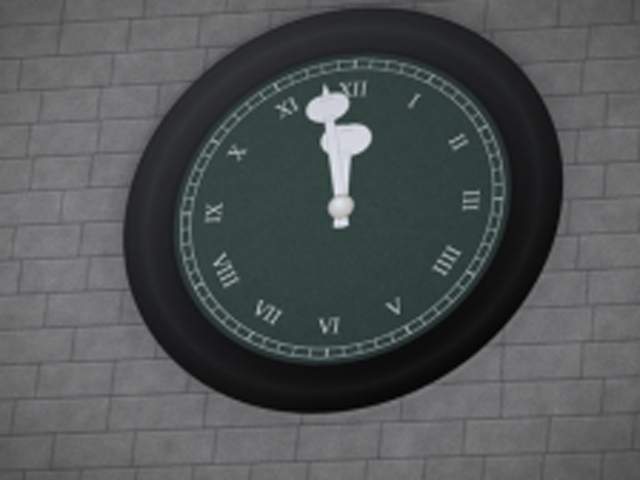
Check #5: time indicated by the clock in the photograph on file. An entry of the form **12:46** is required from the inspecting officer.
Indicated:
**11:58**
